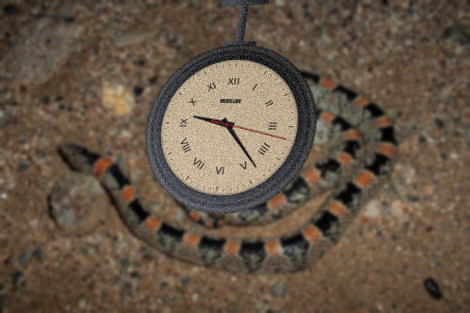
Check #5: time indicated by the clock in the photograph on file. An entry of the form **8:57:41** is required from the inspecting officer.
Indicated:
**9:23:17**
